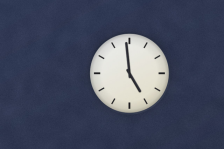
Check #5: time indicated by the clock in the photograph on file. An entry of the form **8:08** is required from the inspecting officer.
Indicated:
**4:59**
